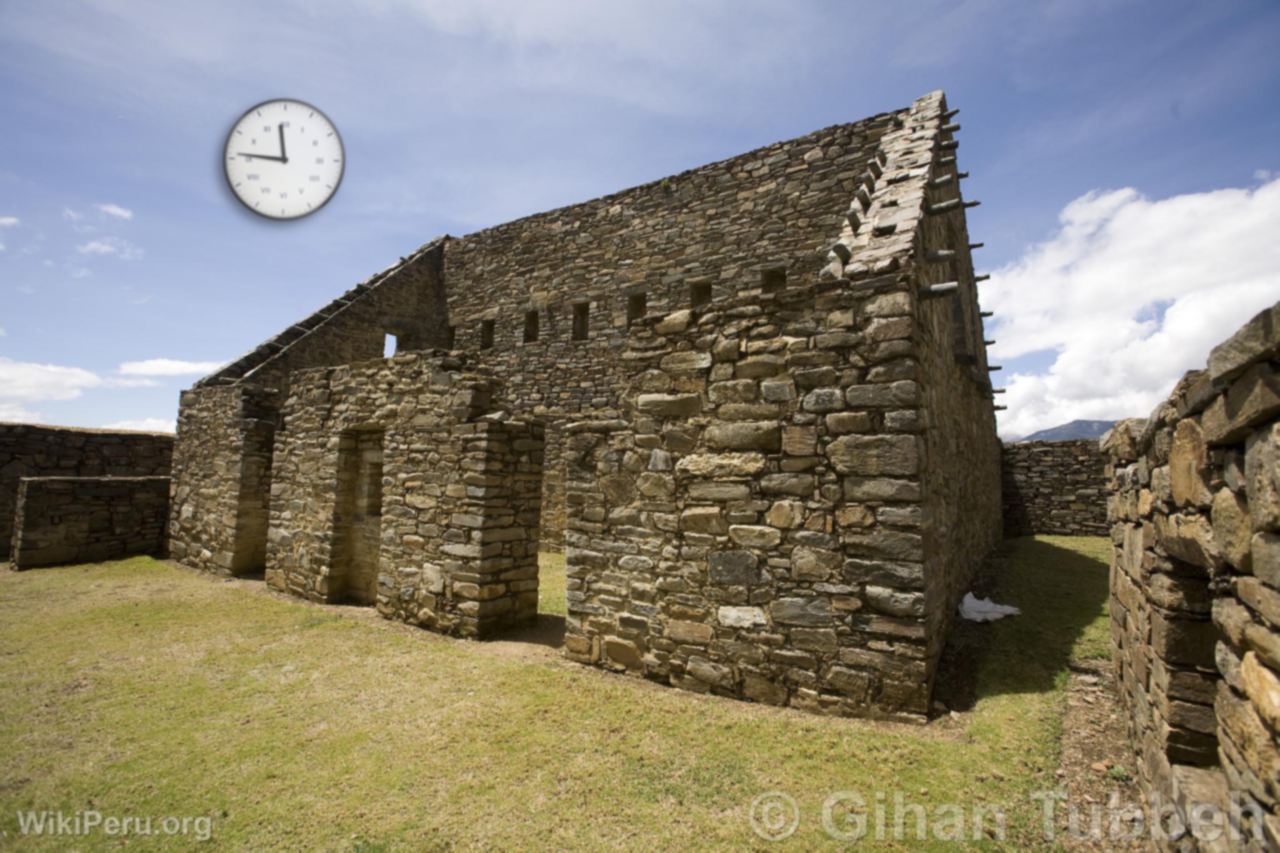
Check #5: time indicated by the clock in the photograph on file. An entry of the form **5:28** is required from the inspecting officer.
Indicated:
**11:46**
